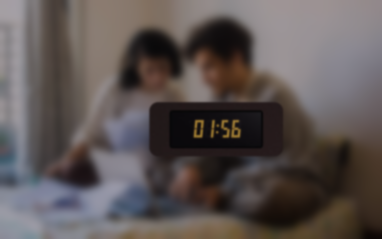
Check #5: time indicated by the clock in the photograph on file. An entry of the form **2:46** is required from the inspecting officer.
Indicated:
**1:56**
